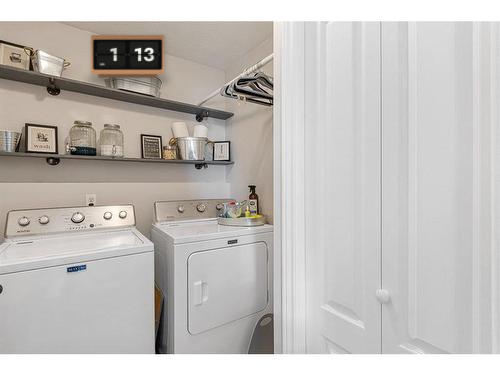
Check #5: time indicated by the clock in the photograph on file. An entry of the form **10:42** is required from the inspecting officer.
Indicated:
**1:13**
